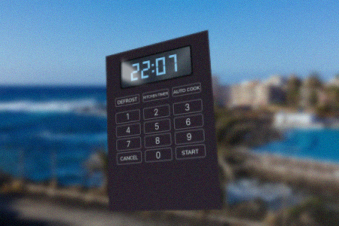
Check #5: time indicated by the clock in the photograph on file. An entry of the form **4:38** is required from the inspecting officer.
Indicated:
**22:07**
